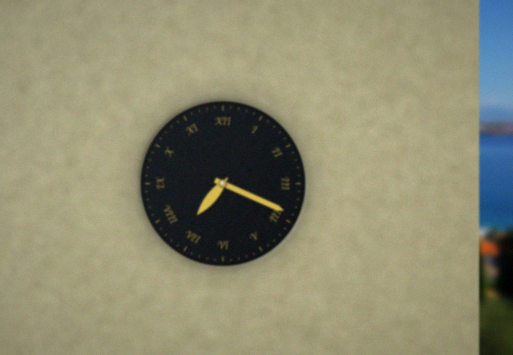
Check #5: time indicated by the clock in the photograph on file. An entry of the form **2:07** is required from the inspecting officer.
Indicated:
**7:19**
